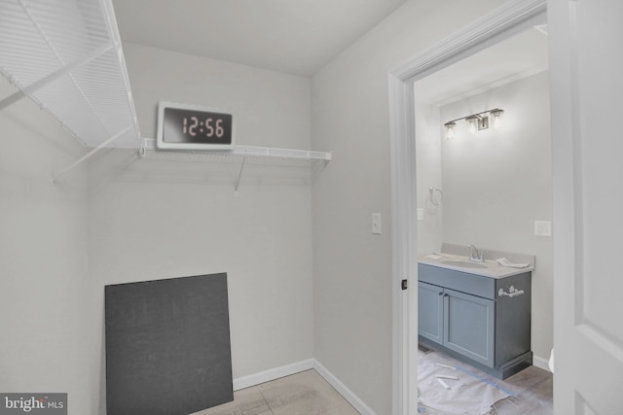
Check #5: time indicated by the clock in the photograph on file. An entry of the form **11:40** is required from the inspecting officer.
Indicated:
**12:56**
